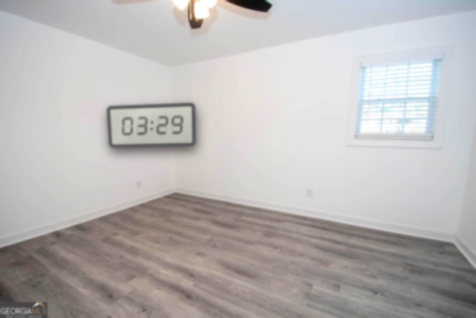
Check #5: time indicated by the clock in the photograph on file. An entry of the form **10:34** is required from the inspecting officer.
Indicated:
**3:29**
